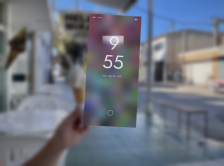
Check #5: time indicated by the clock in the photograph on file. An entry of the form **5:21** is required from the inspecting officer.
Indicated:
**9:55**
